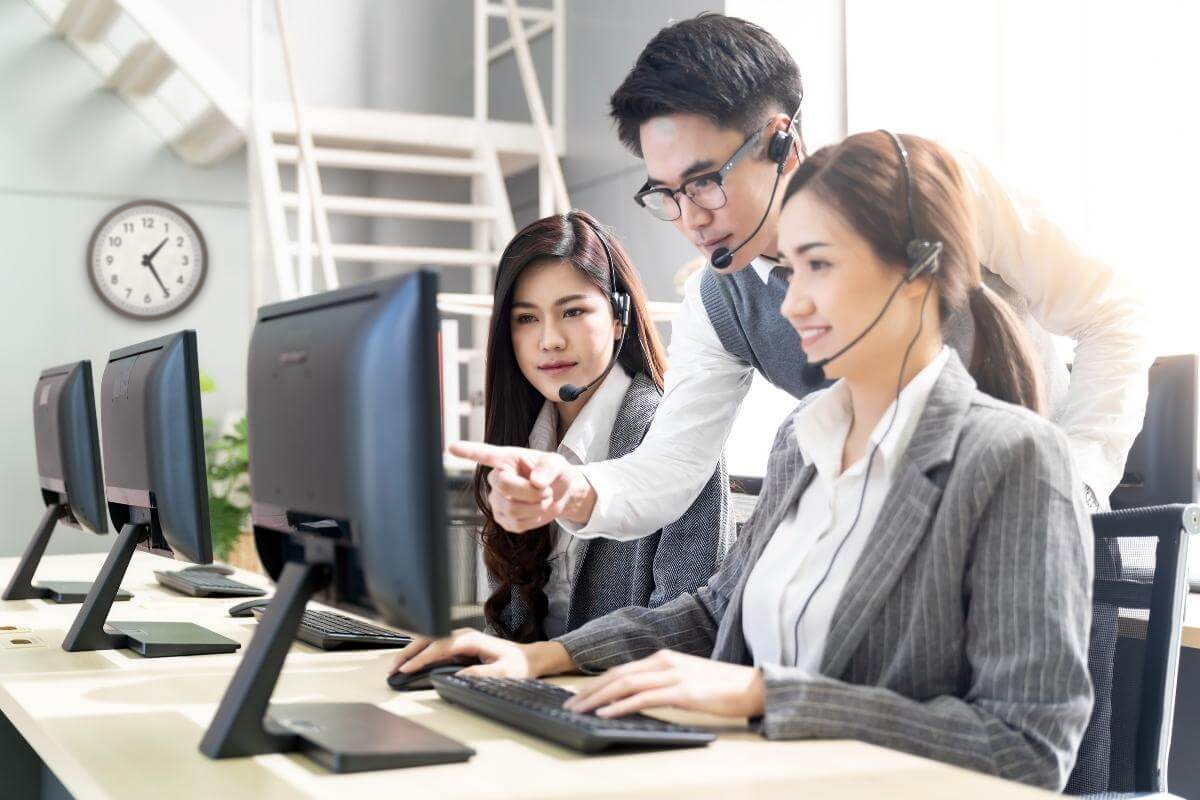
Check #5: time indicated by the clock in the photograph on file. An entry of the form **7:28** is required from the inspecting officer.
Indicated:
**1:25**
